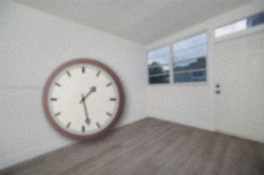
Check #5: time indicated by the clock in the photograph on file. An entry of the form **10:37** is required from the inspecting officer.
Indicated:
**1:28**
